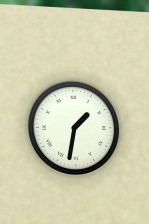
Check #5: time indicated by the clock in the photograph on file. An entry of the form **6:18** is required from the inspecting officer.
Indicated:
**1:32**
